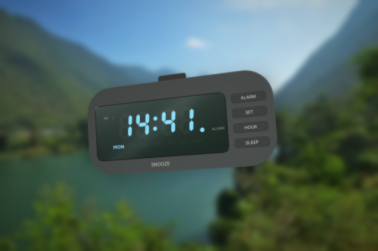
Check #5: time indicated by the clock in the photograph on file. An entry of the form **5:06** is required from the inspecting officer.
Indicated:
**14:41**
